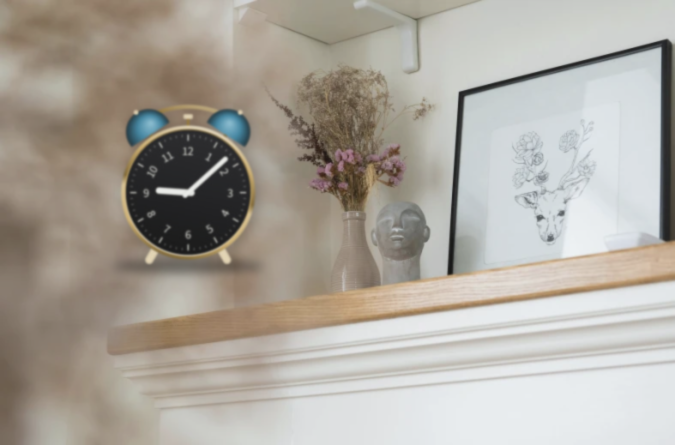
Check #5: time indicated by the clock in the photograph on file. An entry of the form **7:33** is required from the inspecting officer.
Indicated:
**9:08**
